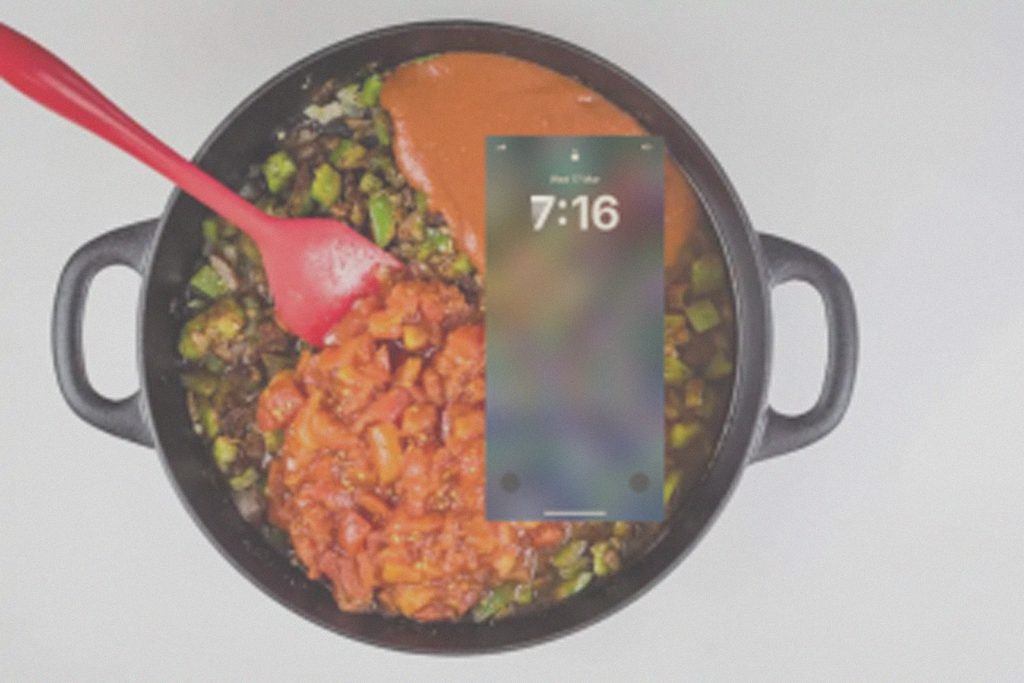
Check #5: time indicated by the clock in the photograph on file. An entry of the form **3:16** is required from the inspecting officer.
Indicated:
**7:16**
